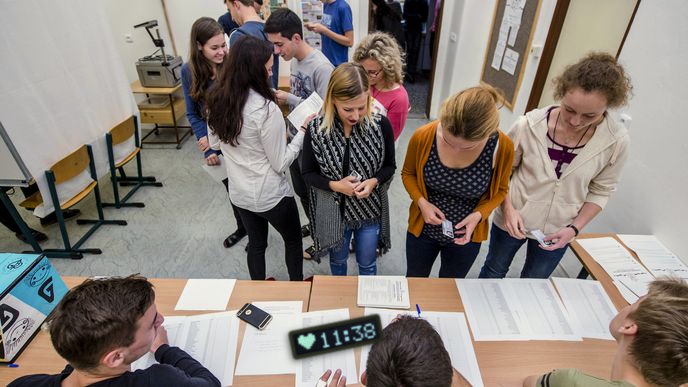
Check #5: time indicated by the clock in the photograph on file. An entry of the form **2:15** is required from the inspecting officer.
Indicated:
**11:38**
